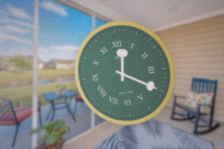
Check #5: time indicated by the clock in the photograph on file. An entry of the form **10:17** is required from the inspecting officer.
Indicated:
**12:20**
